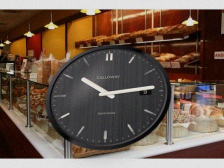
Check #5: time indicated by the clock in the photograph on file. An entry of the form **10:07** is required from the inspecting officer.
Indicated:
**10:14**
